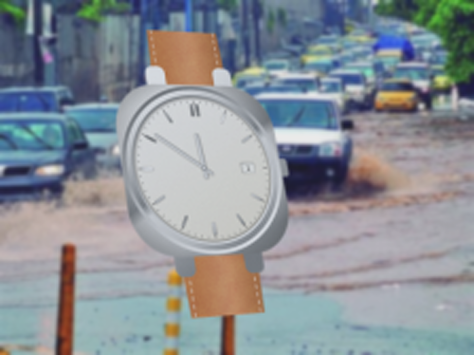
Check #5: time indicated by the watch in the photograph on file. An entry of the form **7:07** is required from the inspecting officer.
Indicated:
**11:51**
